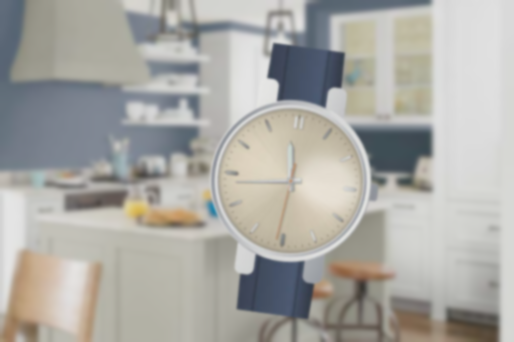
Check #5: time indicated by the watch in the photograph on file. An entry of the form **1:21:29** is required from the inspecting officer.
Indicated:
**11:43:31**
